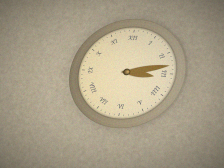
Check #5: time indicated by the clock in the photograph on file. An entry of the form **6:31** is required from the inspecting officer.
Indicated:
**3:13**
